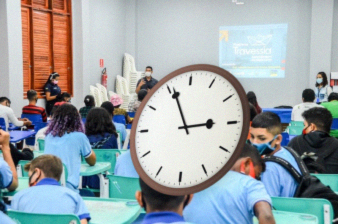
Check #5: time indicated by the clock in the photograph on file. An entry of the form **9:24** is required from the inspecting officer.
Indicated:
**2:56**
